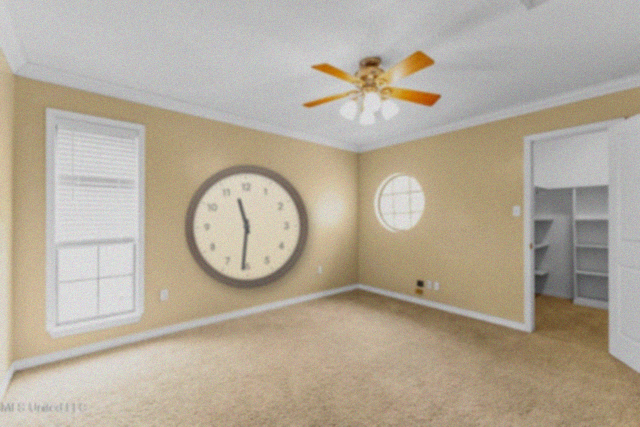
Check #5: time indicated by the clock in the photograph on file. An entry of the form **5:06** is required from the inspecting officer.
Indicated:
**11:31**
